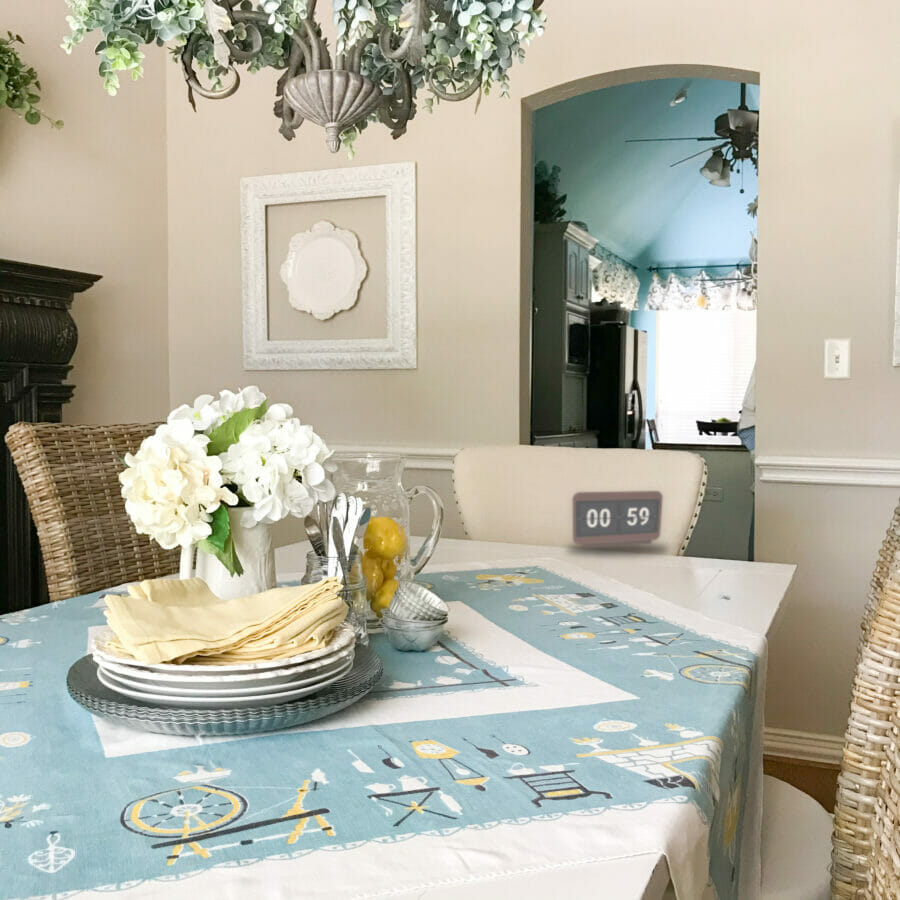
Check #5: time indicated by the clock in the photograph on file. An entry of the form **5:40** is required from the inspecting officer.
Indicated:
**0:59**
